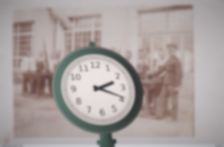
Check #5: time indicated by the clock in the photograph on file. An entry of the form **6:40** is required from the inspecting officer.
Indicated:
**2:19**
